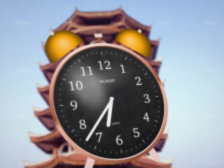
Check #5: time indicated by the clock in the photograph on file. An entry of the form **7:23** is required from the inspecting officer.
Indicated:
**6:37**
